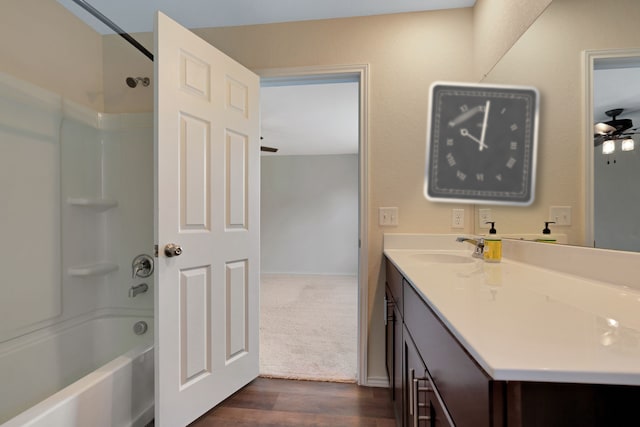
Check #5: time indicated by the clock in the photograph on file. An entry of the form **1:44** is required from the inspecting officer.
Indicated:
**10:01**
